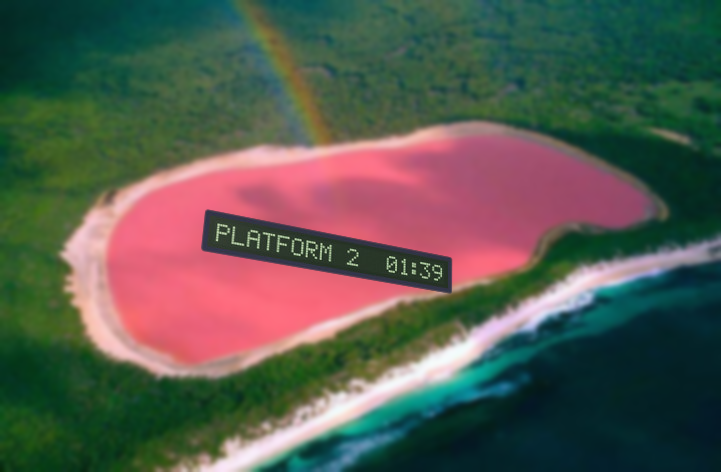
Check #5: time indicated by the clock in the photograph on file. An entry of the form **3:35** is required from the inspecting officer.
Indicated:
**1:39**
